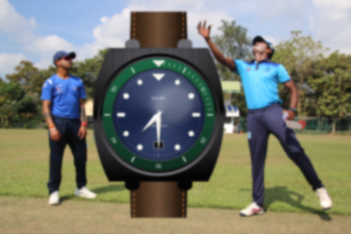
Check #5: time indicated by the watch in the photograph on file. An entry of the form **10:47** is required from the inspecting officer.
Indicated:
**7:30**
